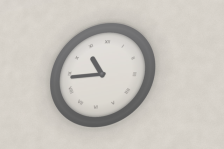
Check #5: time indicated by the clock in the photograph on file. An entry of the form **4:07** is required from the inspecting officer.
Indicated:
**10:44**
